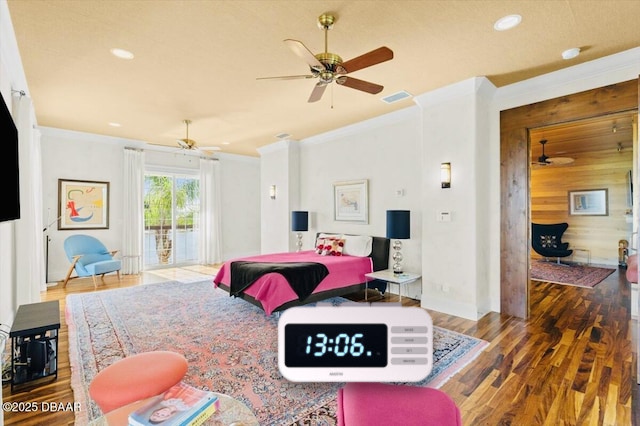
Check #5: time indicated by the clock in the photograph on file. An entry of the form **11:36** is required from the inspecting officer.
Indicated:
**13:06**
